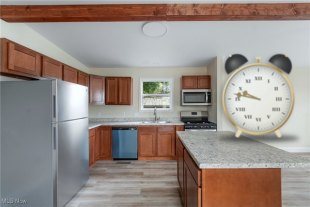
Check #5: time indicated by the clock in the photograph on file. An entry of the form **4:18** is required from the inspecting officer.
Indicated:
**9:47**
